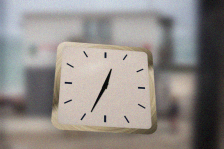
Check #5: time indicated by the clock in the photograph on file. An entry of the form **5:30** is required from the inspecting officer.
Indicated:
**12:34**
